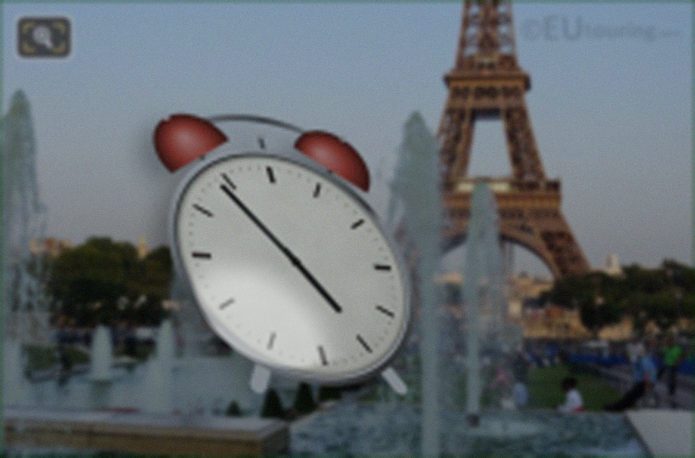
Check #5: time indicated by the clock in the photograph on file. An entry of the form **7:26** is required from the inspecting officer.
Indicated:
**4:54**
